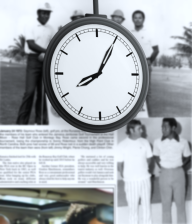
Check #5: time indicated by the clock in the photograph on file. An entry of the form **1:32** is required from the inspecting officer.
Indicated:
**8:05**
